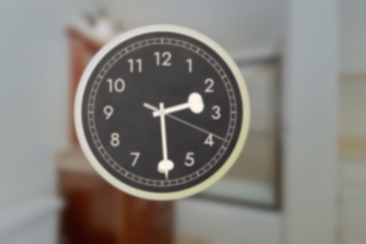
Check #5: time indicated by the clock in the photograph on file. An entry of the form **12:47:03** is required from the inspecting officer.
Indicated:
**2:29:19**
